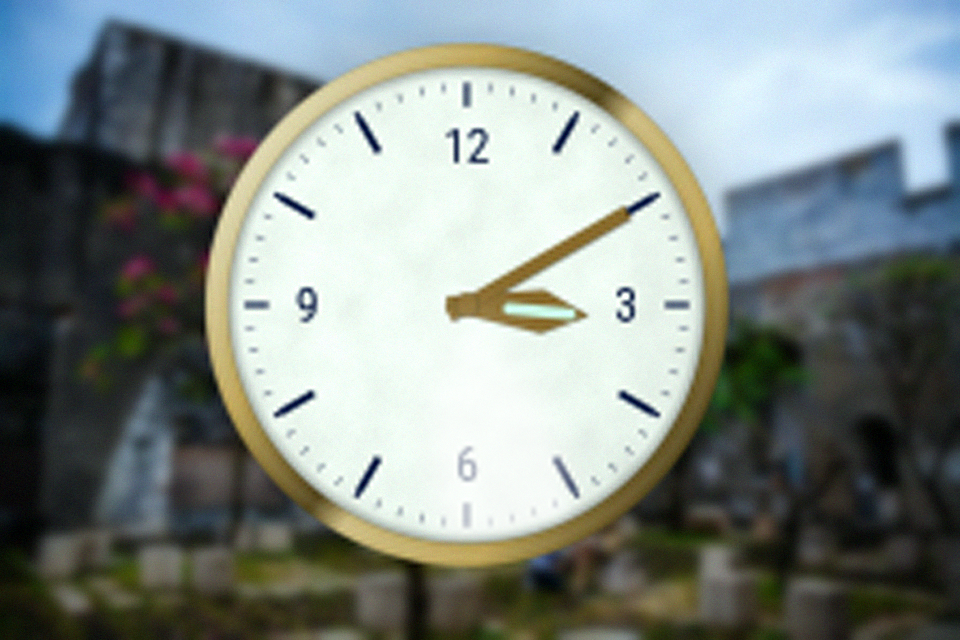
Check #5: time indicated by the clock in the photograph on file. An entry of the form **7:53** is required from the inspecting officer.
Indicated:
**3:10**
